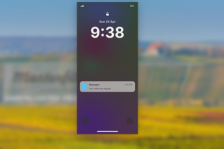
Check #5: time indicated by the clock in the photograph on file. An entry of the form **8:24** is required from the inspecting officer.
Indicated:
**9:38**
